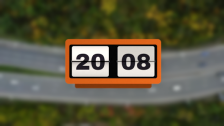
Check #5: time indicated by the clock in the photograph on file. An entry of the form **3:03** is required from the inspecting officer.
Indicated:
**20:08**
